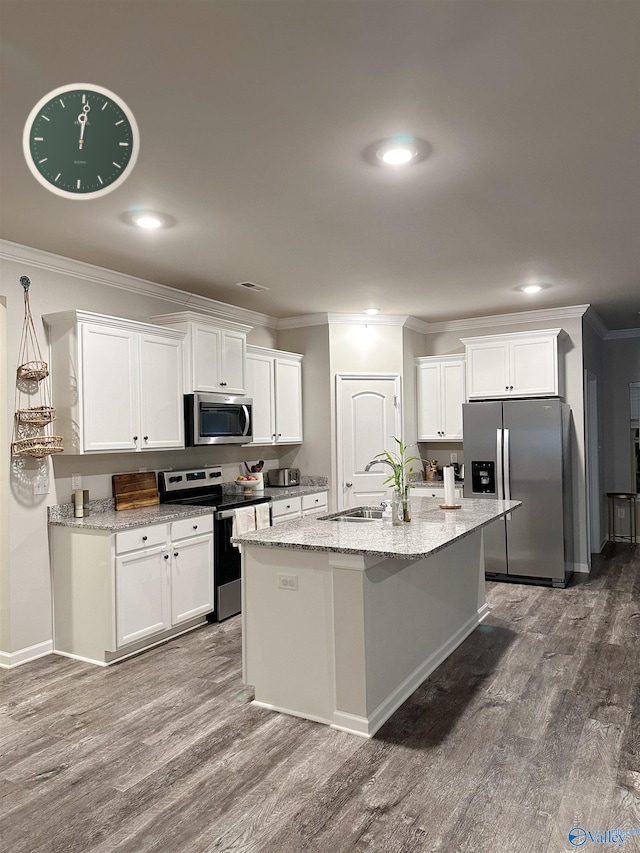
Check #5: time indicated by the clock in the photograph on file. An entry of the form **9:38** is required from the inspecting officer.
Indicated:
**12:01**
